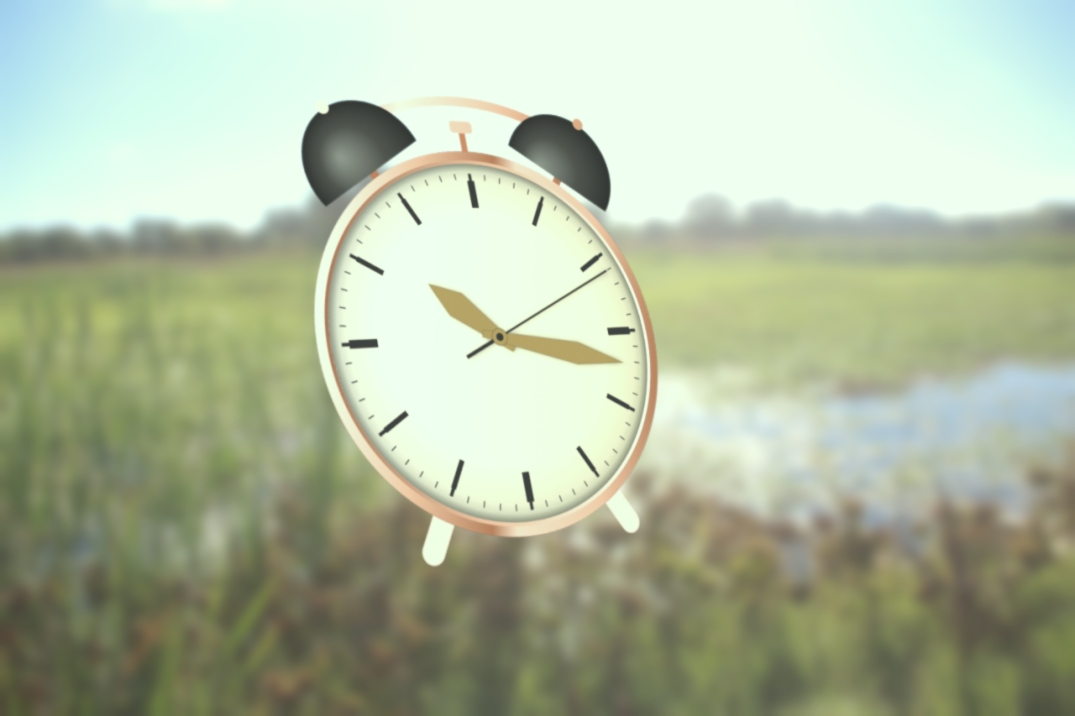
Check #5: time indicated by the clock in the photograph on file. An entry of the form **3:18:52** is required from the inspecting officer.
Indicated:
**10:17:11**
